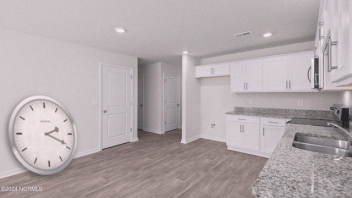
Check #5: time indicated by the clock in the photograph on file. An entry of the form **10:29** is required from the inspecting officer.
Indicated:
**2:19**
